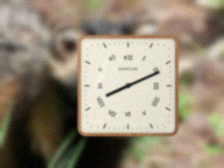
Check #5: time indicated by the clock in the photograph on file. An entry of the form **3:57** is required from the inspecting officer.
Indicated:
**8:11**
